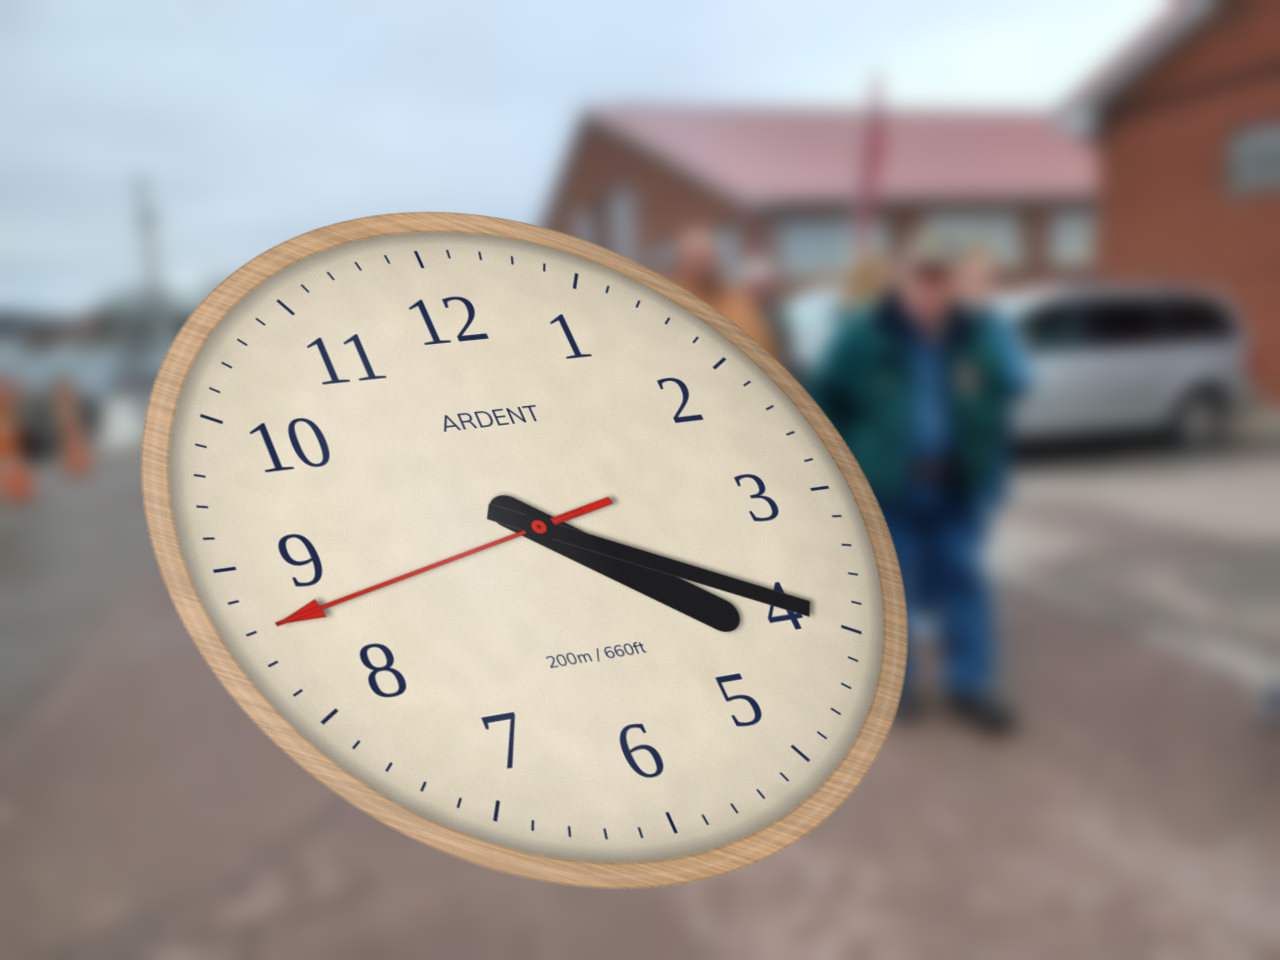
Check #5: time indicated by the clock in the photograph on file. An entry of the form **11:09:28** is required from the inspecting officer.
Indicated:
**4:19:43**
